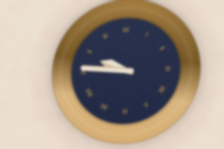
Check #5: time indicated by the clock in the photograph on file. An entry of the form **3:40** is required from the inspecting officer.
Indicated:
**9:46**
